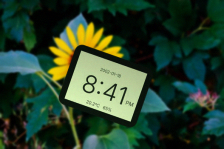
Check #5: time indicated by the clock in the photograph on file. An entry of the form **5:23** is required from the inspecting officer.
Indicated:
**8:41**
